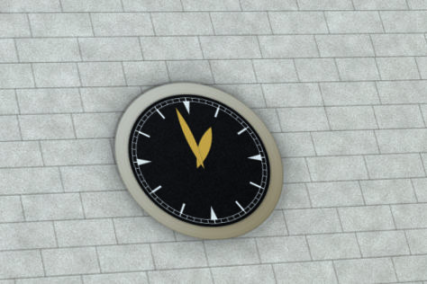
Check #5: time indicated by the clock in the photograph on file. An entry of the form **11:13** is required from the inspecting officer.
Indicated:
**12:58**
